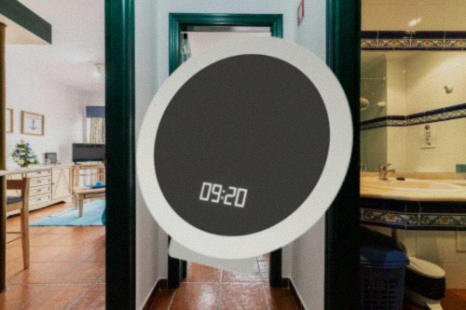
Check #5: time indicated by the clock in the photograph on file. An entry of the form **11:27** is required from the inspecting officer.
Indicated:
**9:20**
